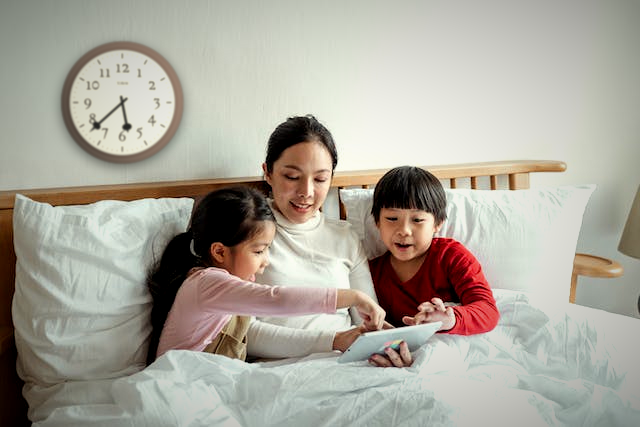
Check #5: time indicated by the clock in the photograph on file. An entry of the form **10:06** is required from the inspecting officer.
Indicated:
**5:38**
